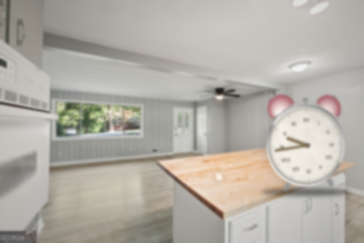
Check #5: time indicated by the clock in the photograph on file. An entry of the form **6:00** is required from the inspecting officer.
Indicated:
**9:44**
